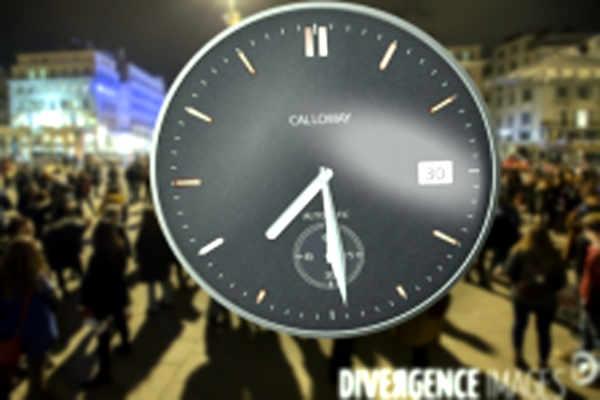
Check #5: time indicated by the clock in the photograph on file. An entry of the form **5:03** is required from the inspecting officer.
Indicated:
**7:29**
